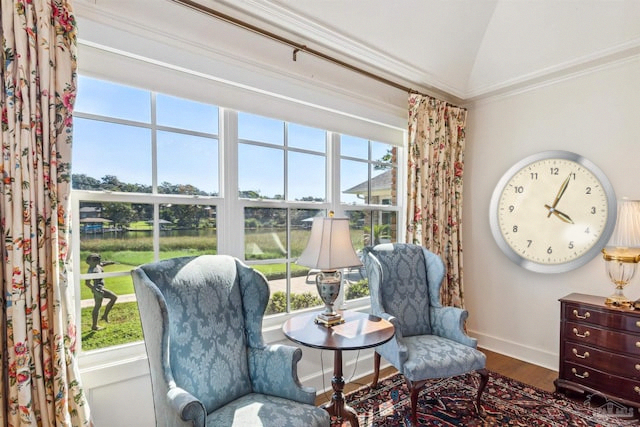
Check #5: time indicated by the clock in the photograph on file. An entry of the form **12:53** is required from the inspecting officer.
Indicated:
**4:04**
